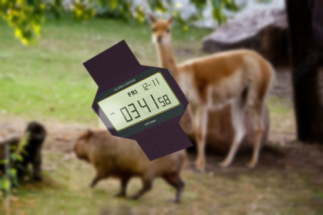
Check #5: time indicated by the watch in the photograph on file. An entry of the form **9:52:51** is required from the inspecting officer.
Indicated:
**3:41:58**
